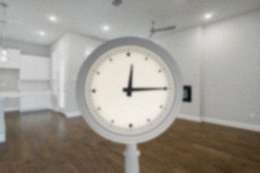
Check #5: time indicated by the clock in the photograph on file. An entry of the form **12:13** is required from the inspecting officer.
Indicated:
**12:15**
